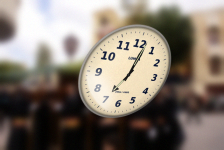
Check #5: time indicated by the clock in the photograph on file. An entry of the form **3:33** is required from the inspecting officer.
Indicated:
**7:02**
